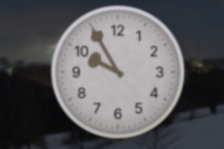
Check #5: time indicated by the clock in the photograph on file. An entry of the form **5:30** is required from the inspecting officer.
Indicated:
**9:55**
